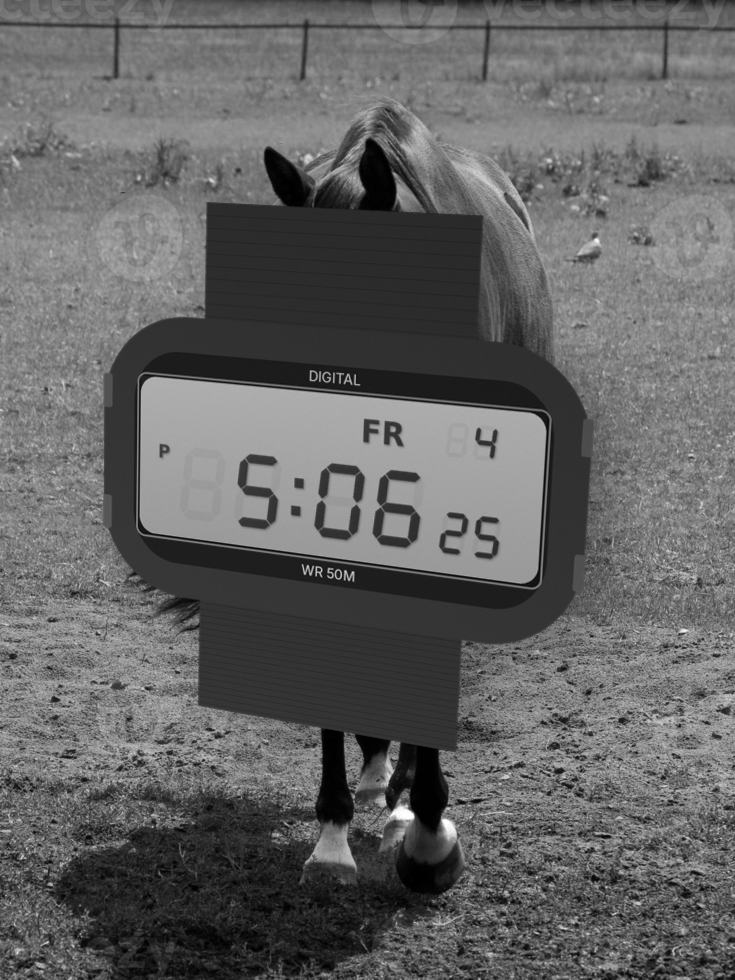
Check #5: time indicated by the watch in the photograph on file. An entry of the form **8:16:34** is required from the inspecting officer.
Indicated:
**5:06:25**
